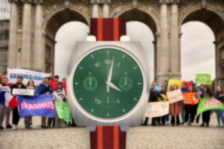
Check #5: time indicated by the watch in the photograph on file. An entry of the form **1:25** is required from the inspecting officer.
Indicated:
**4:02**
